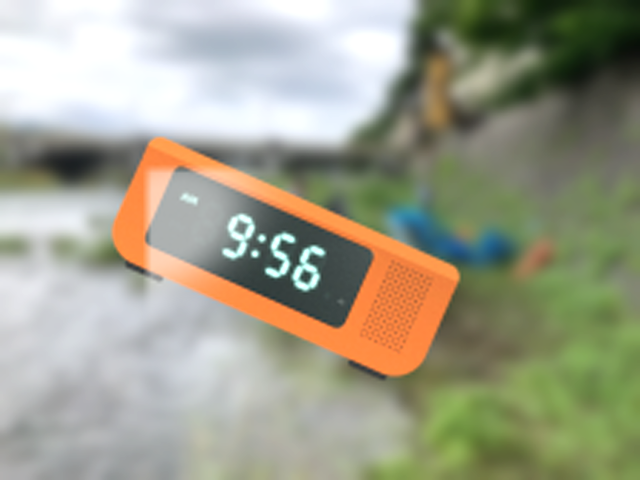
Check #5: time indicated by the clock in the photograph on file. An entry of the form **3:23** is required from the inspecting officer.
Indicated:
**9:56**
